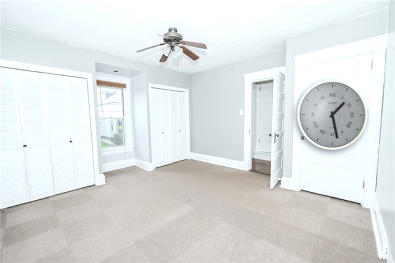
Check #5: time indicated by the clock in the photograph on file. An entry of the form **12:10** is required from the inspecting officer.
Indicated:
**1:28**
